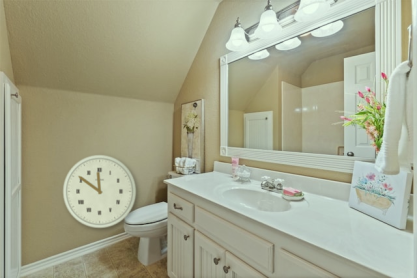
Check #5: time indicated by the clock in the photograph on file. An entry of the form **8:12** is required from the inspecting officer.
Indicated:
**11:51**
